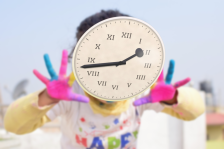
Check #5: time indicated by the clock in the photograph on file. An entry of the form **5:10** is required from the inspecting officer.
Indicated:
**1:43**
